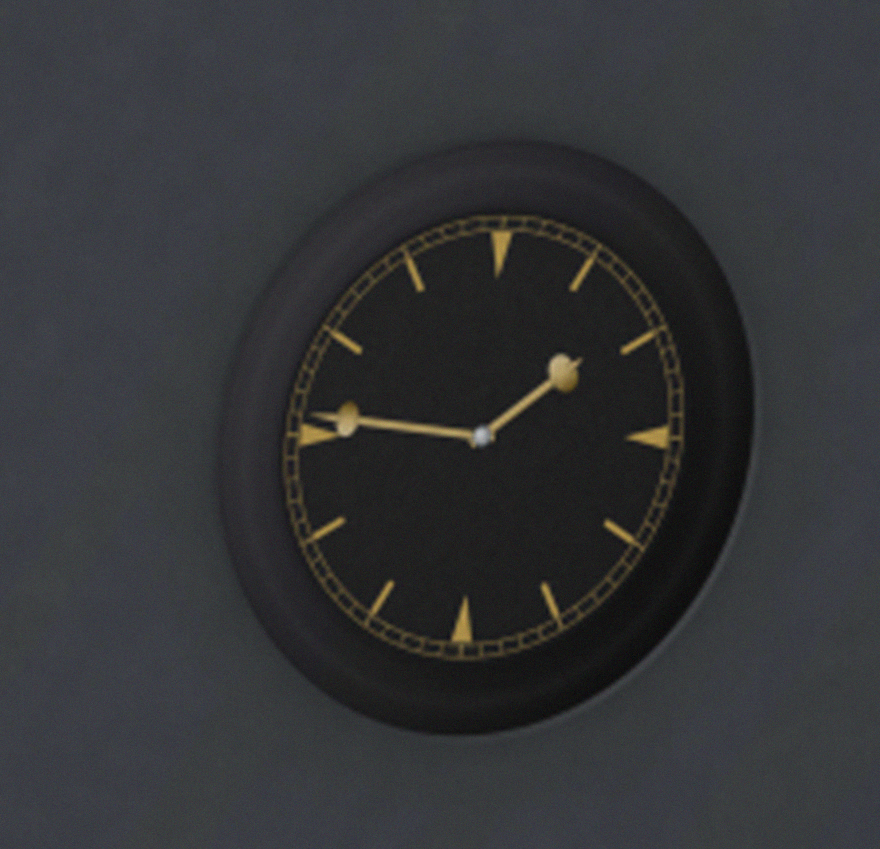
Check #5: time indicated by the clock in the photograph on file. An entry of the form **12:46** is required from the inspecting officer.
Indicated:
**1:46**
